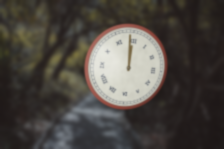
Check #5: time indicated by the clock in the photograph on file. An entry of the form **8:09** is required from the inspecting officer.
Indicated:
**11:59**
